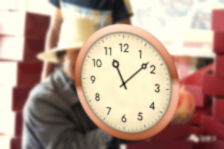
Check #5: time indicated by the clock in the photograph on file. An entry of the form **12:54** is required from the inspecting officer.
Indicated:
**11:08**
